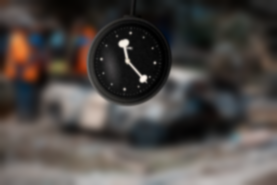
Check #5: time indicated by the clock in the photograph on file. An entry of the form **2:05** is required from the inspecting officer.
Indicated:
**11:22**
